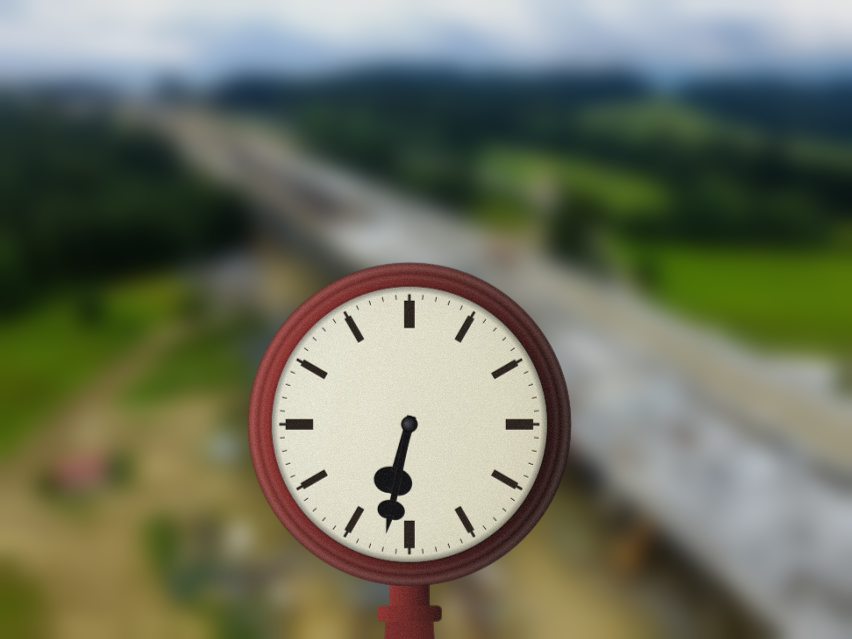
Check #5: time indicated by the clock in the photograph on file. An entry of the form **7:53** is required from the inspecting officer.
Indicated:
**6:32**
